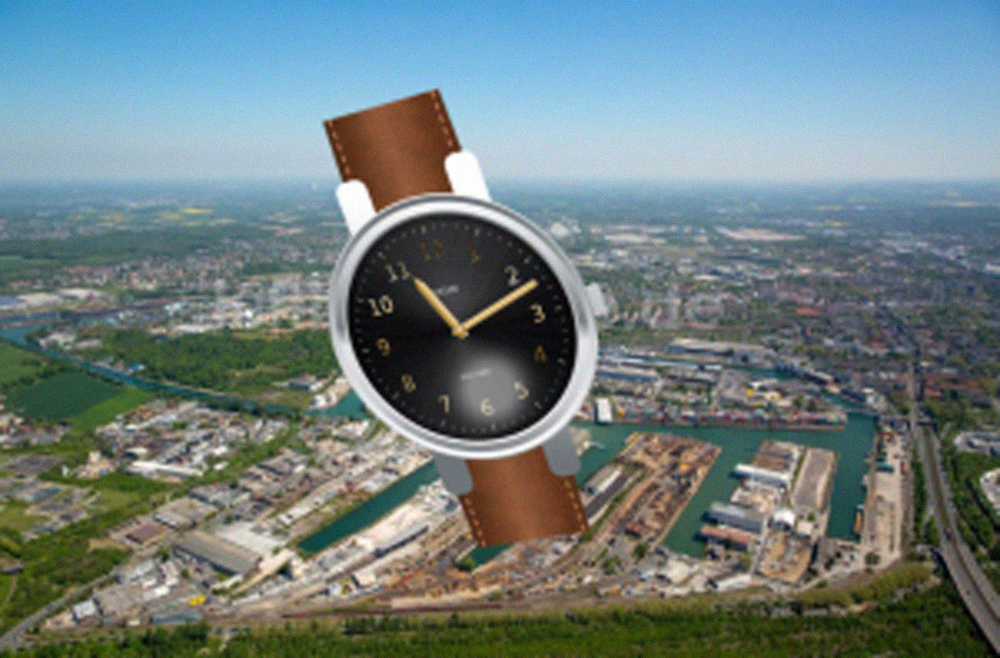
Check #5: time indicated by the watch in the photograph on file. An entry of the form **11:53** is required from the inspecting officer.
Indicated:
**11:12**
